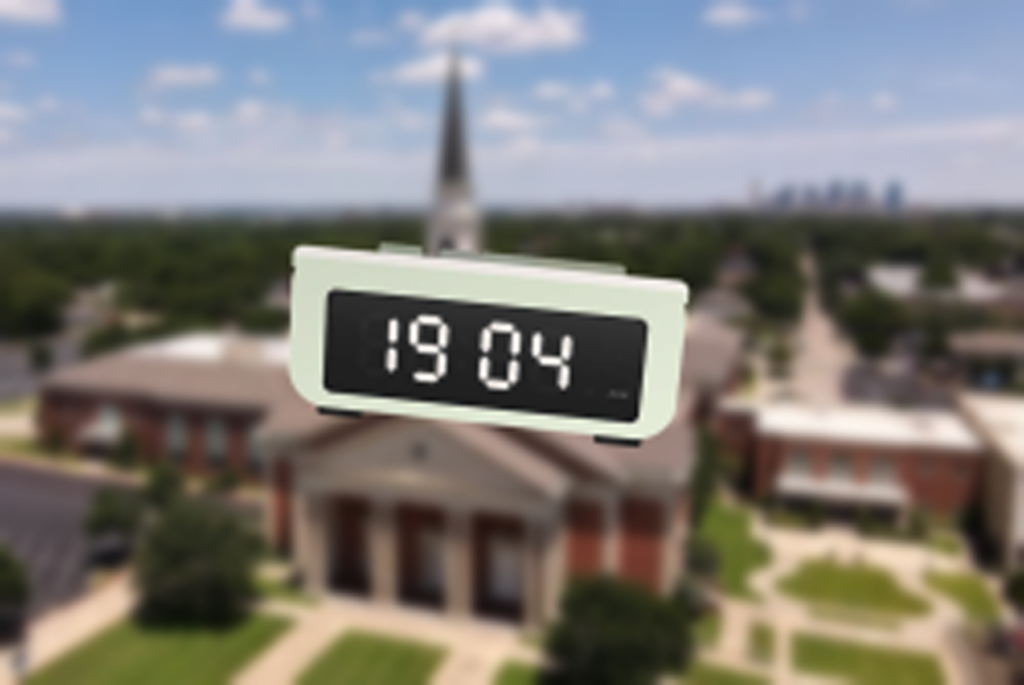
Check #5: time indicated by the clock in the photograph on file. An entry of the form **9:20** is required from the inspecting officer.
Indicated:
**19:04**
